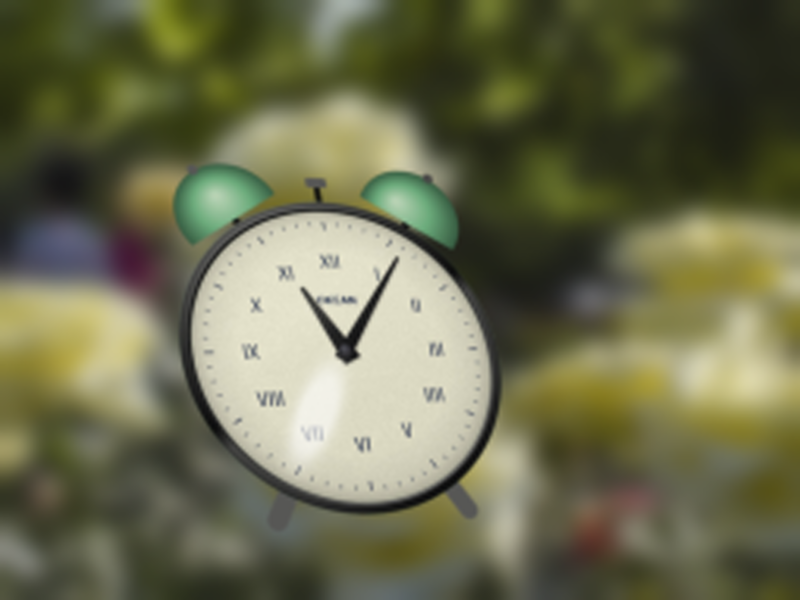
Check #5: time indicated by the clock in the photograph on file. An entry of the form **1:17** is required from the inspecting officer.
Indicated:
**11:06**
